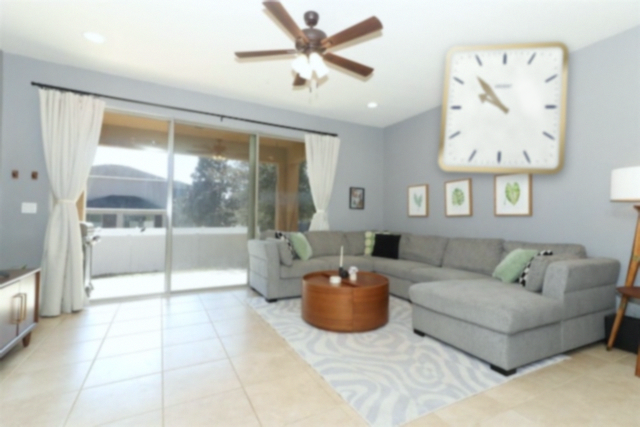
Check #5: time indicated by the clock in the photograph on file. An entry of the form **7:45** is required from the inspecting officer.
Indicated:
**9:53**
